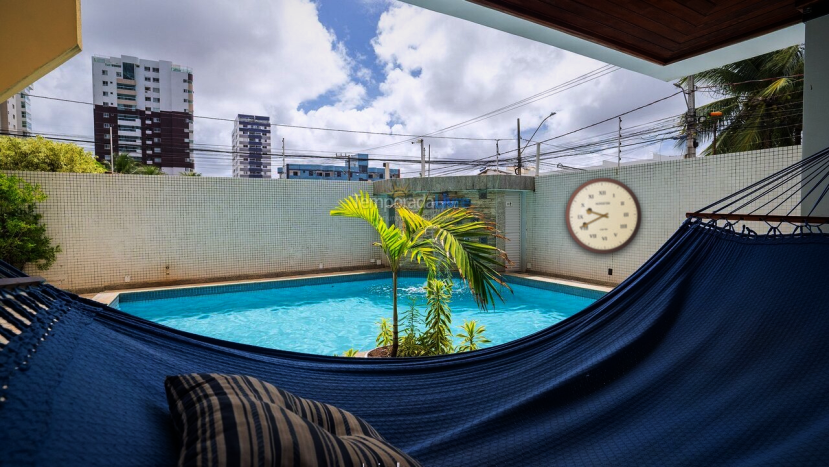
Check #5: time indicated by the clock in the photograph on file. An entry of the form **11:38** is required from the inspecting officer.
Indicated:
**9:41**
